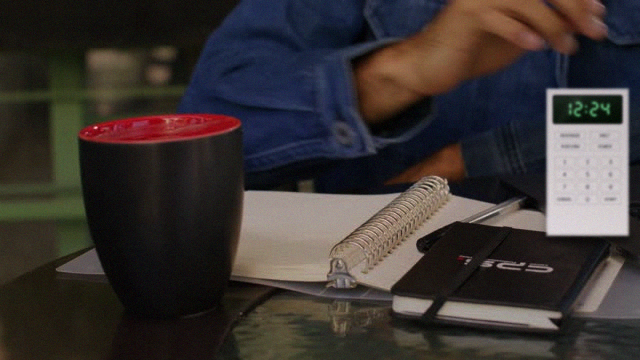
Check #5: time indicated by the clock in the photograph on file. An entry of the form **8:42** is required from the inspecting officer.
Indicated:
**12:24**
